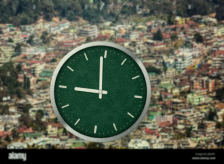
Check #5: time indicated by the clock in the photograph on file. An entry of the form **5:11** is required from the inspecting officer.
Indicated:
**8:59**
